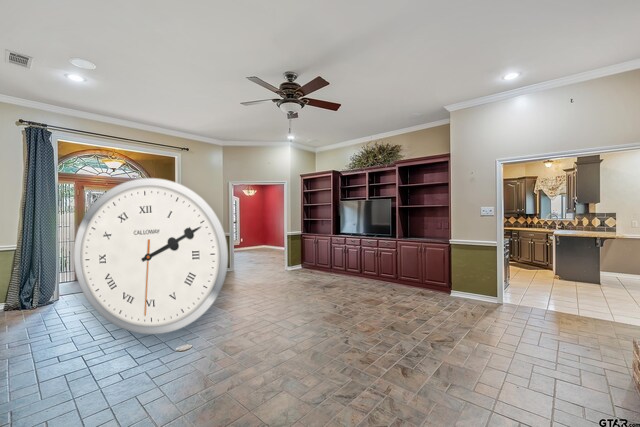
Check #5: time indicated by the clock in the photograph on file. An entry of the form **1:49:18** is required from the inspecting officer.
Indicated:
**2:10:31**
